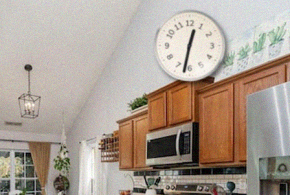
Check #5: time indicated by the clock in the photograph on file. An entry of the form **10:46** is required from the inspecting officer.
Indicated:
**12:32**
